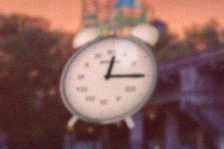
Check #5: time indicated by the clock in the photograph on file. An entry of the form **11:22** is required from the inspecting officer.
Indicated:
**12:15**
